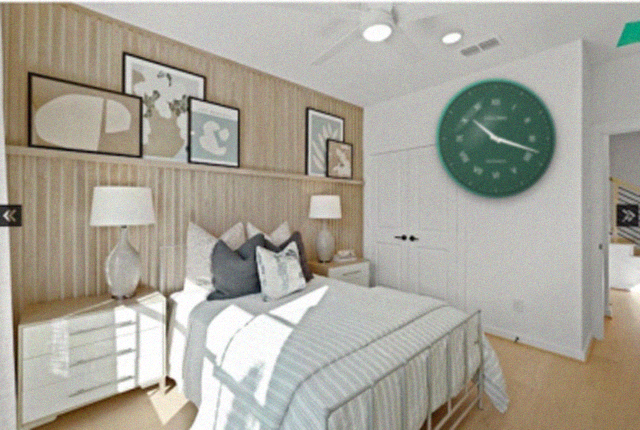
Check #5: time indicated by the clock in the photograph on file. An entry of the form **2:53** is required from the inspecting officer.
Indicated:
**10:18**
